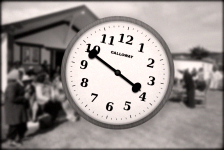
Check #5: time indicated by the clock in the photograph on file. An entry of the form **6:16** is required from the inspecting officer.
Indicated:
**3:49**
